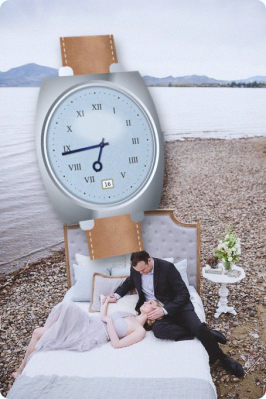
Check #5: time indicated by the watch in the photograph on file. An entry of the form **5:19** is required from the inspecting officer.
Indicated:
**6:44**
